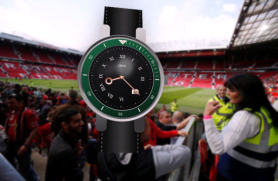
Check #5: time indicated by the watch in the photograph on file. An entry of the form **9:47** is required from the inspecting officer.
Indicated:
**8:22**
